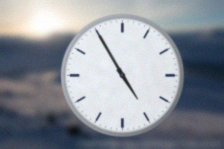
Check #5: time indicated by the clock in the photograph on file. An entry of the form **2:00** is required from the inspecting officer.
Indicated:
**4:55**
